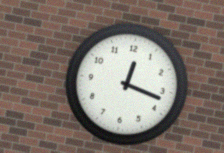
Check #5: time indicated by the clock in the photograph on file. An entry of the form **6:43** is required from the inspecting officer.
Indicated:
**12:17**
